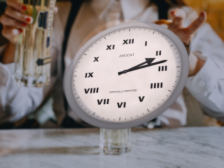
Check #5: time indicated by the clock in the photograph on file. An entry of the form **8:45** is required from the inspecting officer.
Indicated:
**2:13**
